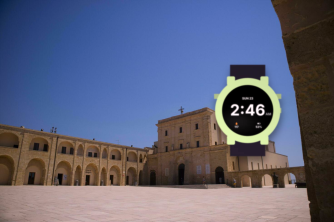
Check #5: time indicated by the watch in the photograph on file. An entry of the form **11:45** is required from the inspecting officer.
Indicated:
**2:46**
